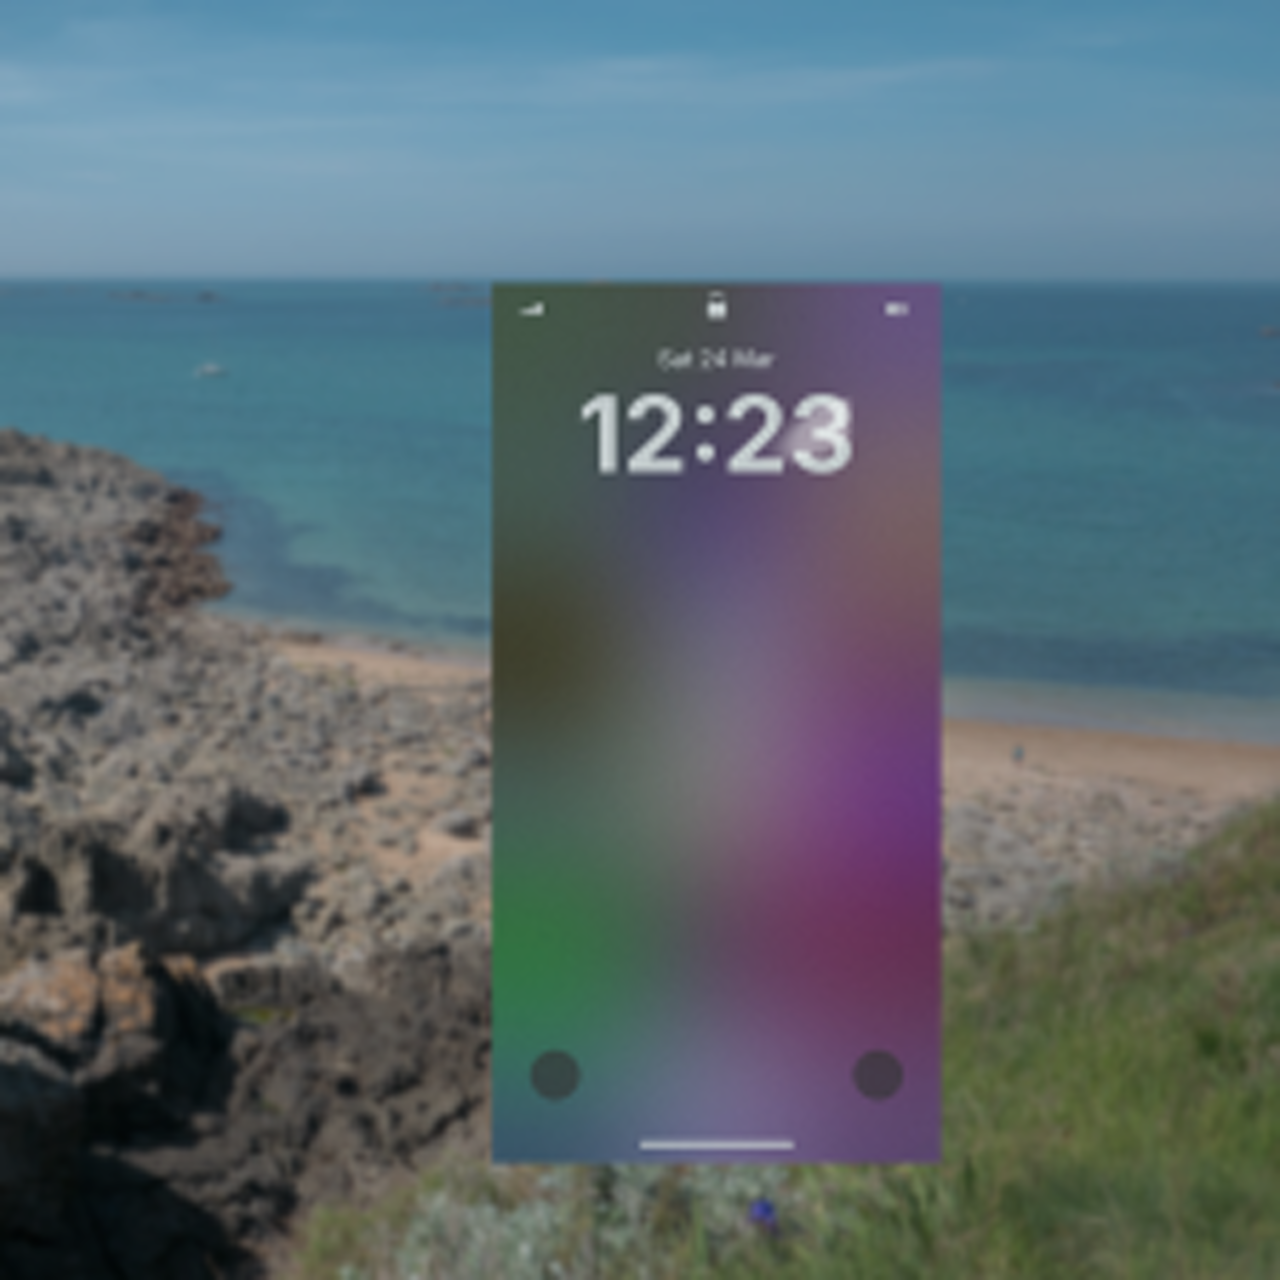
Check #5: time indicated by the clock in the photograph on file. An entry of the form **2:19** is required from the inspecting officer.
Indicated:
**12:23**
